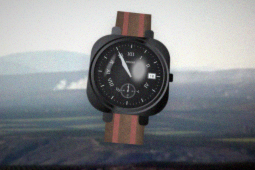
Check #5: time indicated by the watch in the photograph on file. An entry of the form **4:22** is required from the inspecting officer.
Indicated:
**10:55**
